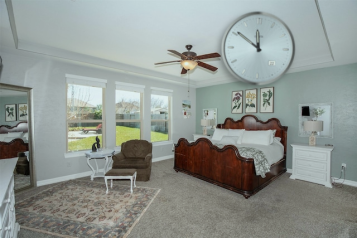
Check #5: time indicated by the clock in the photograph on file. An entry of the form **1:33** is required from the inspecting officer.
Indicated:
**11:51**
